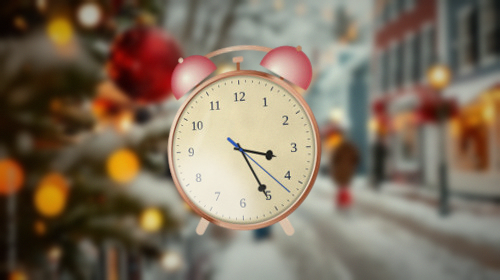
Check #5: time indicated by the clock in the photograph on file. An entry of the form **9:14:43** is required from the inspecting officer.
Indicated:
**3:25:22**
